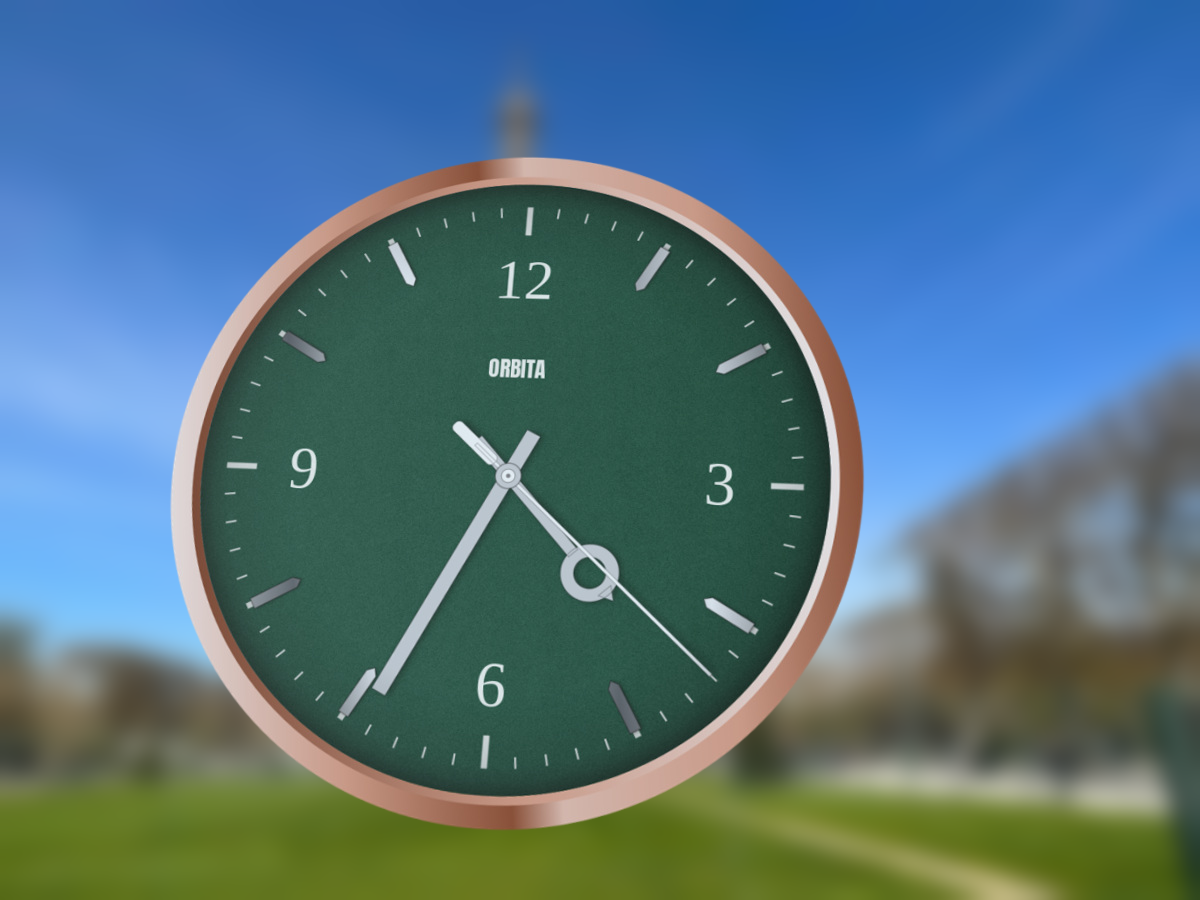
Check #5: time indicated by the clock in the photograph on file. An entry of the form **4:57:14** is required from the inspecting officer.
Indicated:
**4:34:22**
